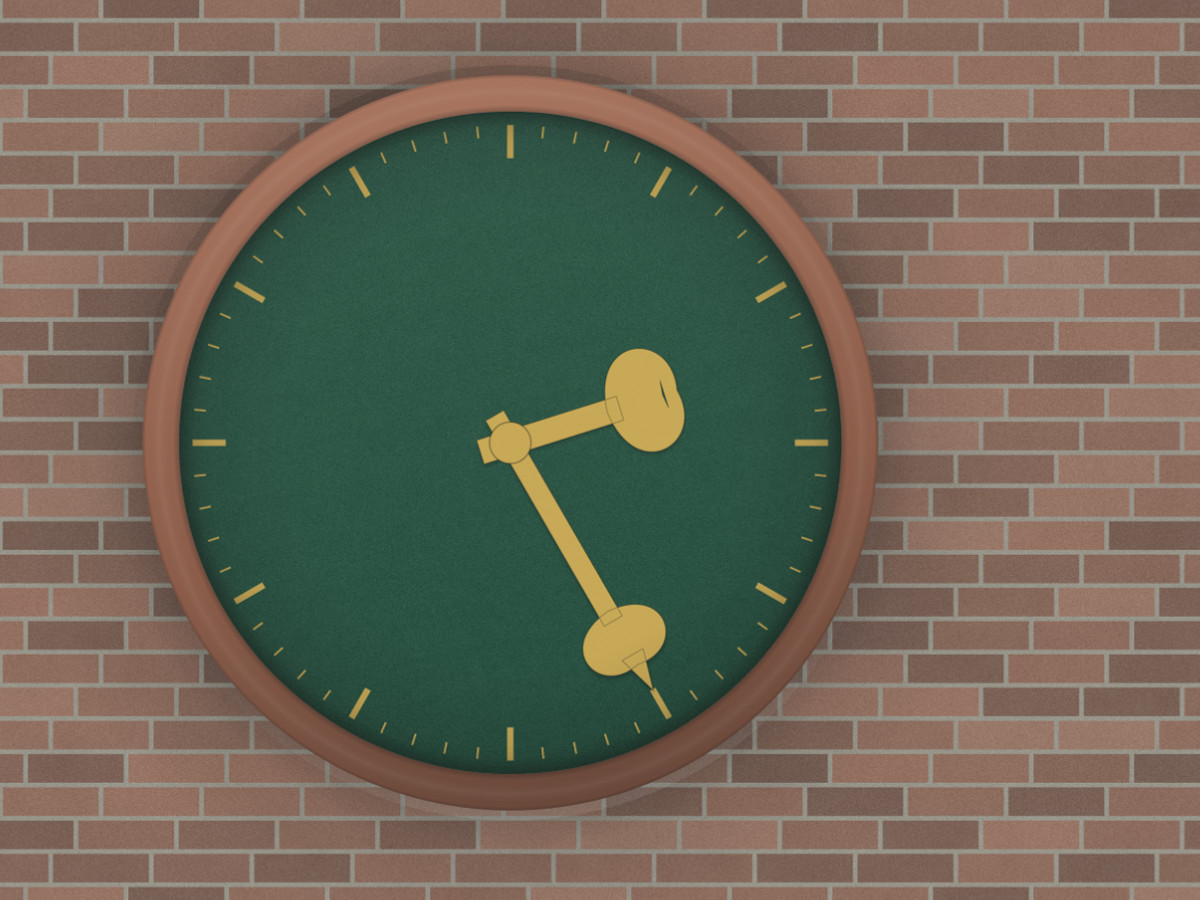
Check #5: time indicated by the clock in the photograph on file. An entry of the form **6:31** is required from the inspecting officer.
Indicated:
**2:25**
